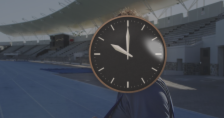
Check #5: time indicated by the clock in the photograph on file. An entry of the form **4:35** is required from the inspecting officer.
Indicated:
**10:00**
